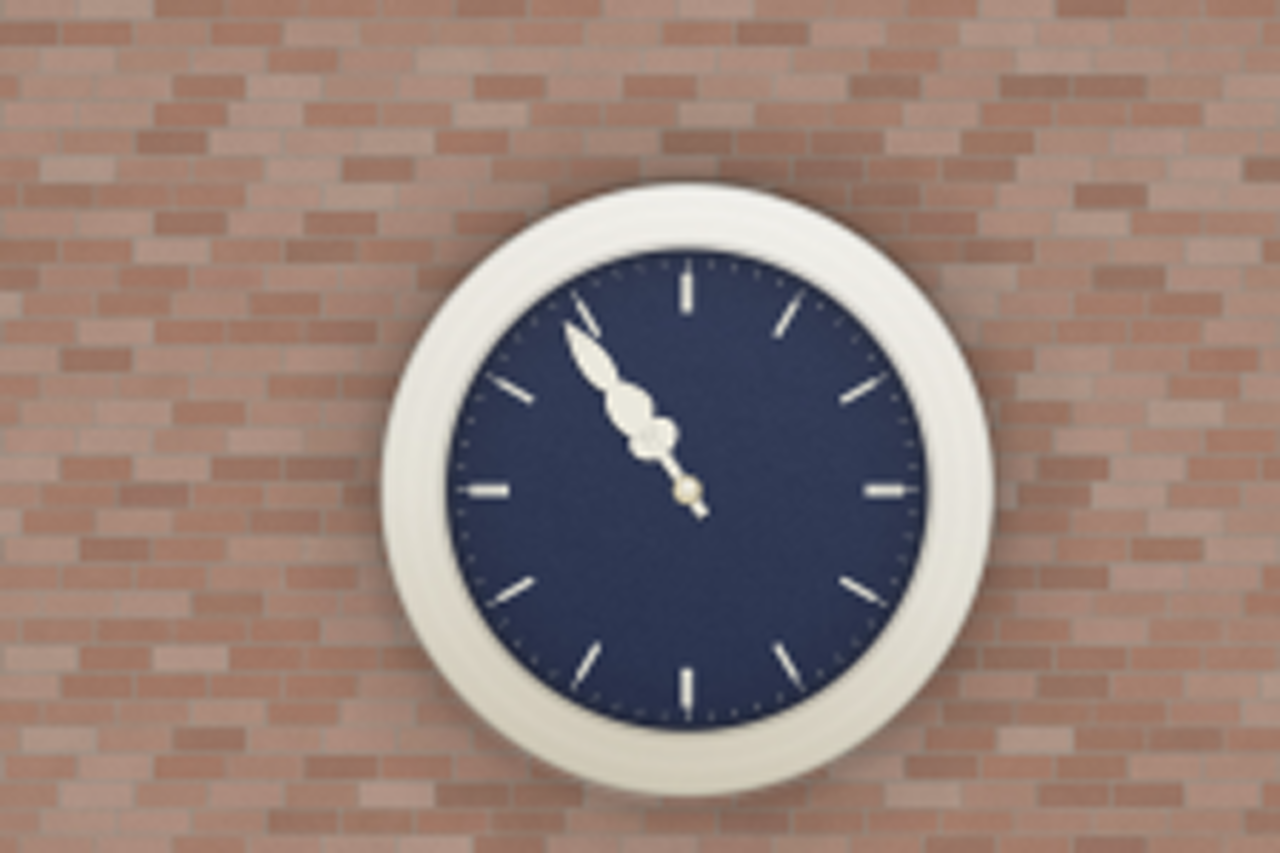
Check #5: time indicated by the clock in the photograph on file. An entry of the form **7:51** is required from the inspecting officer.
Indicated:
**10:54**
